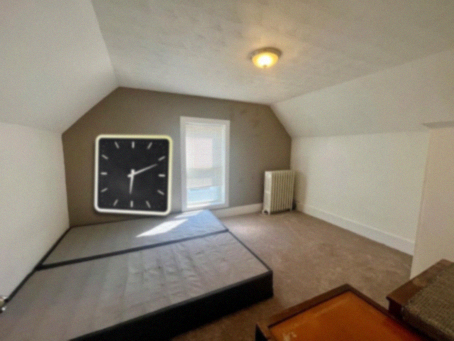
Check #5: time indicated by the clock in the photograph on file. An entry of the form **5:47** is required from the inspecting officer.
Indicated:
**6:11**
